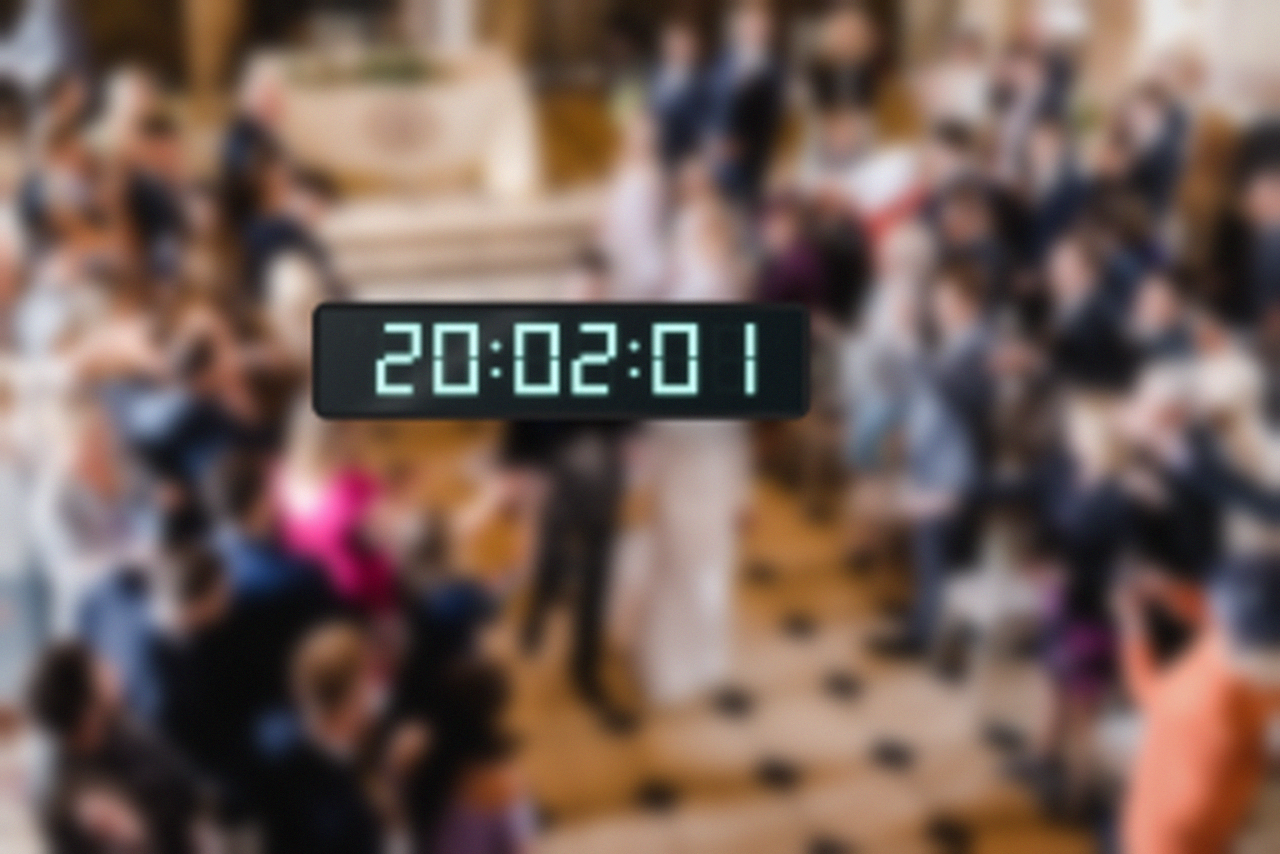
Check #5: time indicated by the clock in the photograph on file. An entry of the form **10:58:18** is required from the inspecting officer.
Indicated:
**20:02:01**
